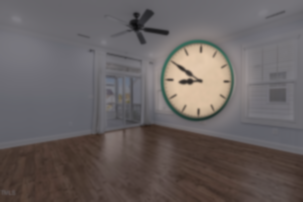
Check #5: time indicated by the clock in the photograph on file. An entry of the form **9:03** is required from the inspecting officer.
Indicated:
**8:50**
